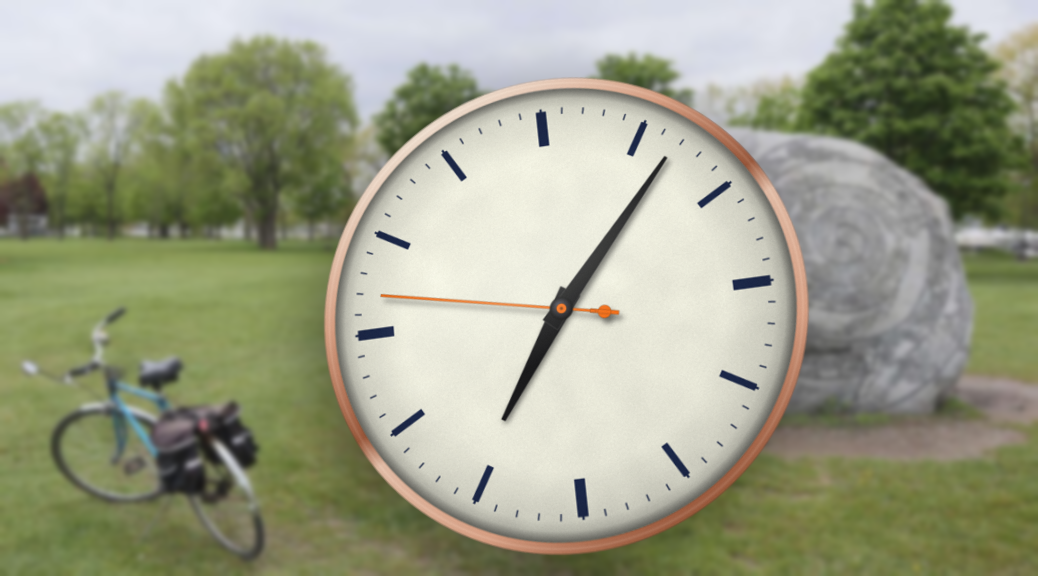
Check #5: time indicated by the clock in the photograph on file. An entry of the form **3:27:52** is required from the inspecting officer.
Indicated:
**7:06:47**
